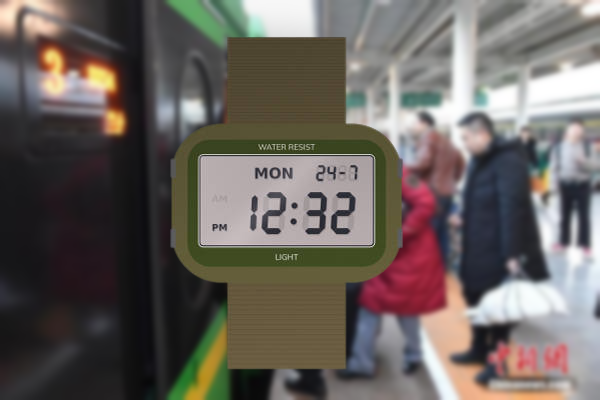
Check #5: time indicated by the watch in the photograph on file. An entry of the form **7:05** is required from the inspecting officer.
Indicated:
**12:32**
